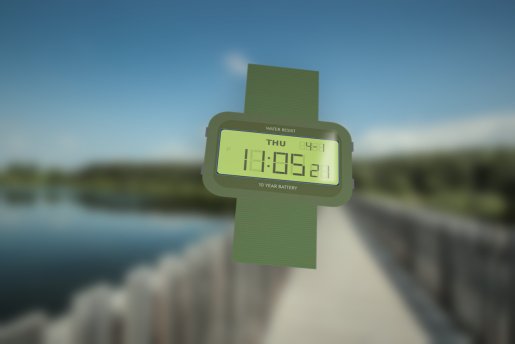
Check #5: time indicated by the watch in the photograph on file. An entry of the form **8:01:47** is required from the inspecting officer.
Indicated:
**11:05:21**
